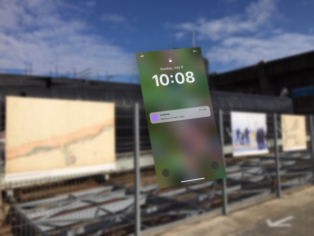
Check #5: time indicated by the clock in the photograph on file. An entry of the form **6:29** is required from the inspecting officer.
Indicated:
**10:08**
